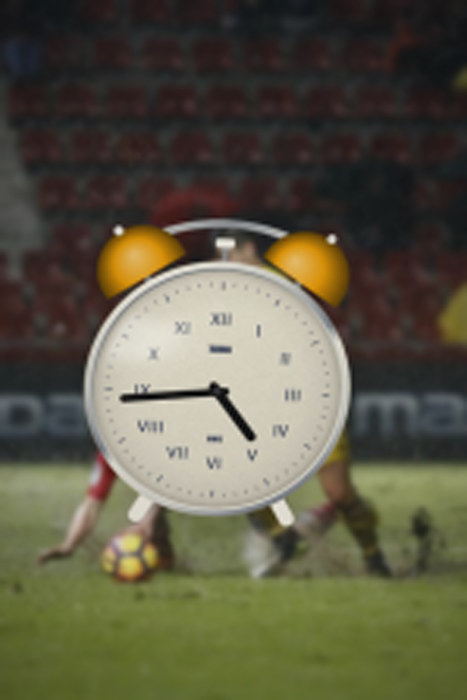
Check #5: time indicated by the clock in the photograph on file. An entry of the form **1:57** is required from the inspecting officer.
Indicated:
**4:44**
